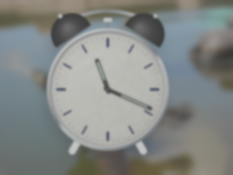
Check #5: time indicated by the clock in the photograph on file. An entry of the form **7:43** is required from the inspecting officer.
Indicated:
**11:19**
